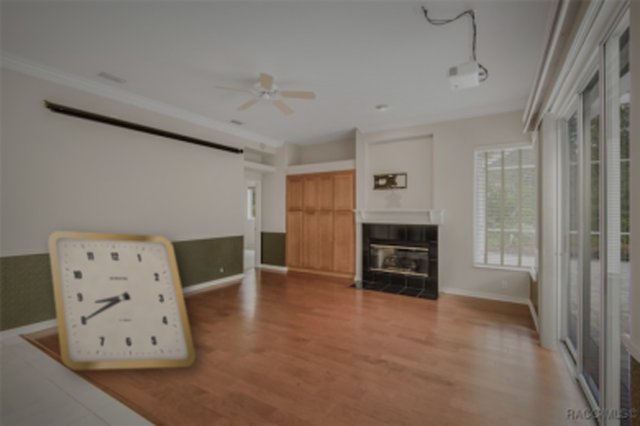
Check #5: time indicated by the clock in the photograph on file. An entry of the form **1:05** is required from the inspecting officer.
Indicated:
**8:40**
